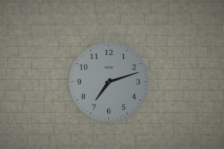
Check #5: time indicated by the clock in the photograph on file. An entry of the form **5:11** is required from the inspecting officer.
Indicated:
**7:12**
